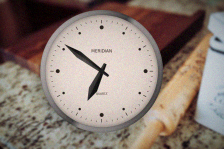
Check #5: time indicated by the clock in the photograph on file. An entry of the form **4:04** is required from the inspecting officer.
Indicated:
**6:51**
